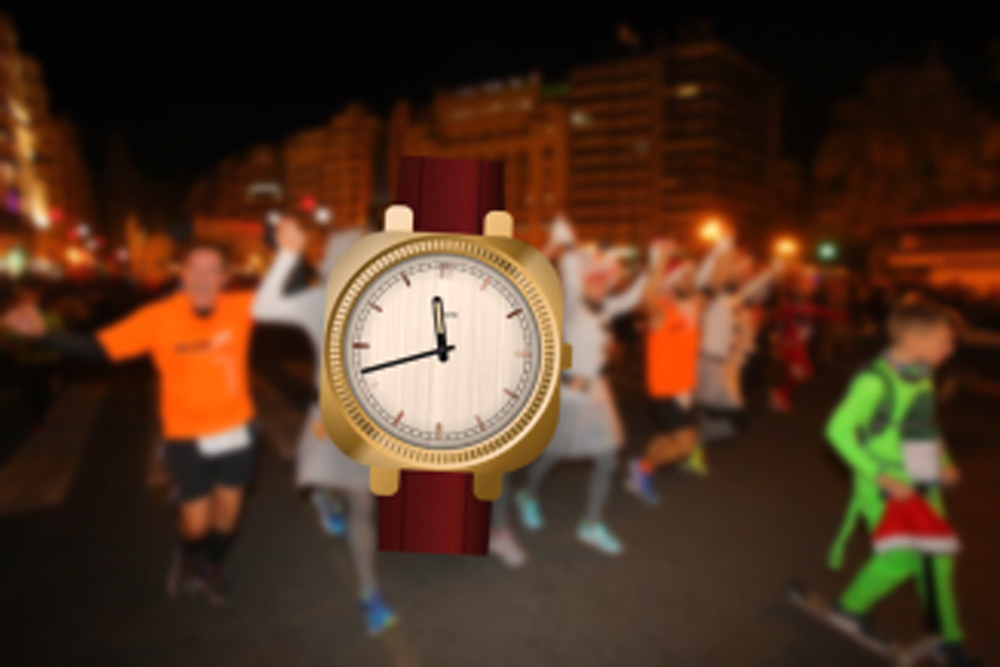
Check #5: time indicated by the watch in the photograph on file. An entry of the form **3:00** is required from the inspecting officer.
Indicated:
**11:42**
